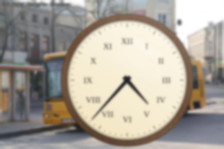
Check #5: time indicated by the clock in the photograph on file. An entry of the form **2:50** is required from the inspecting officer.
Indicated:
**4:37**
